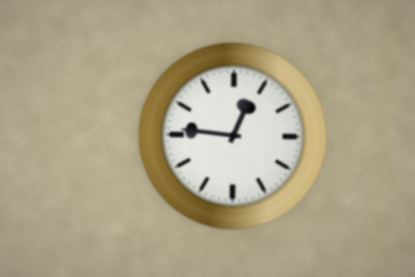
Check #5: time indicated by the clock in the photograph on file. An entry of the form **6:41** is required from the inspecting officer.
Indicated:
**12:46**
